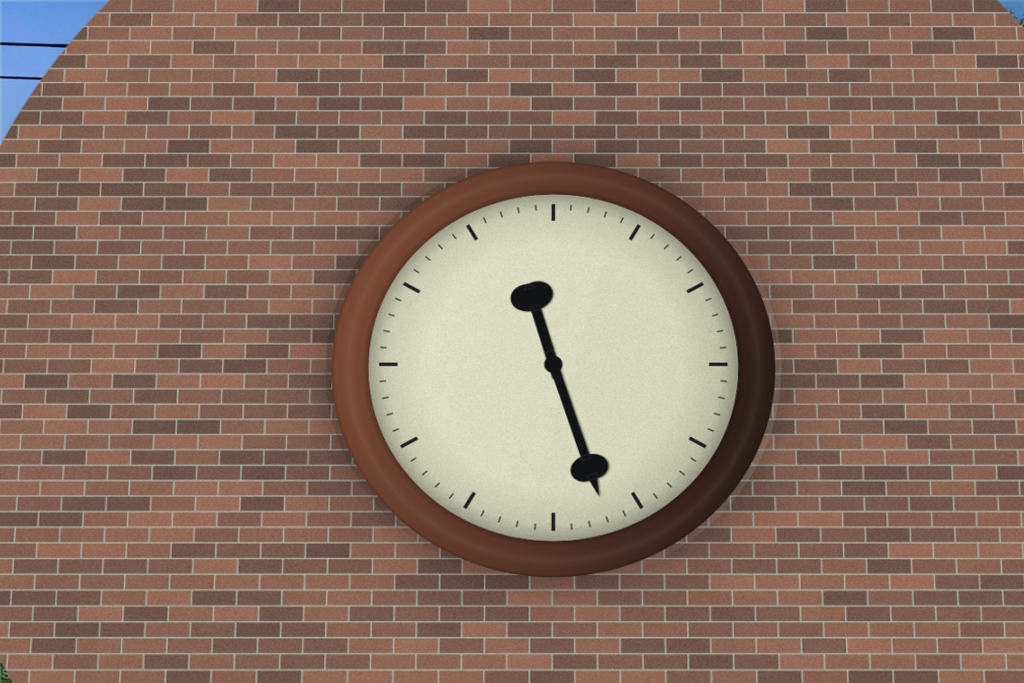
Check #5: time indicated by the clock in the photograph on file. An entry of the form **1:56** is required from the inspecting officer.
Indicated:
**11:27**
